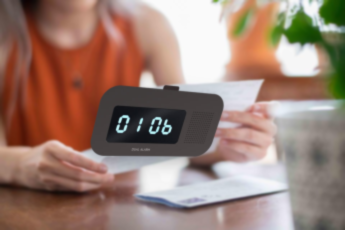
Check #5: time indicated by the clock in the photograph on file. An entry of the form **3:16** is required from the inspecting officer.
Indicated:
**1:06**
